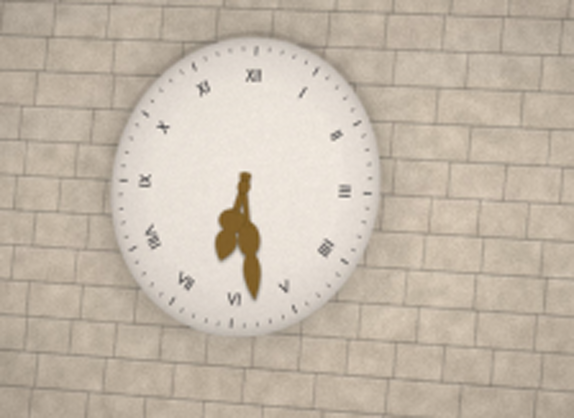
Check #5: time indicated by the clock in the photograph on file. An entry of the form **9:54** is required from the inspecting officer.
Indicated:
**6:28**
